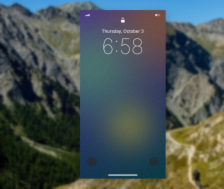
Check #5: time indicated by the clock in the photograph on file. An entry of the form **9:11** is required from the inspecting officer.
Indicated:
**6:58**
